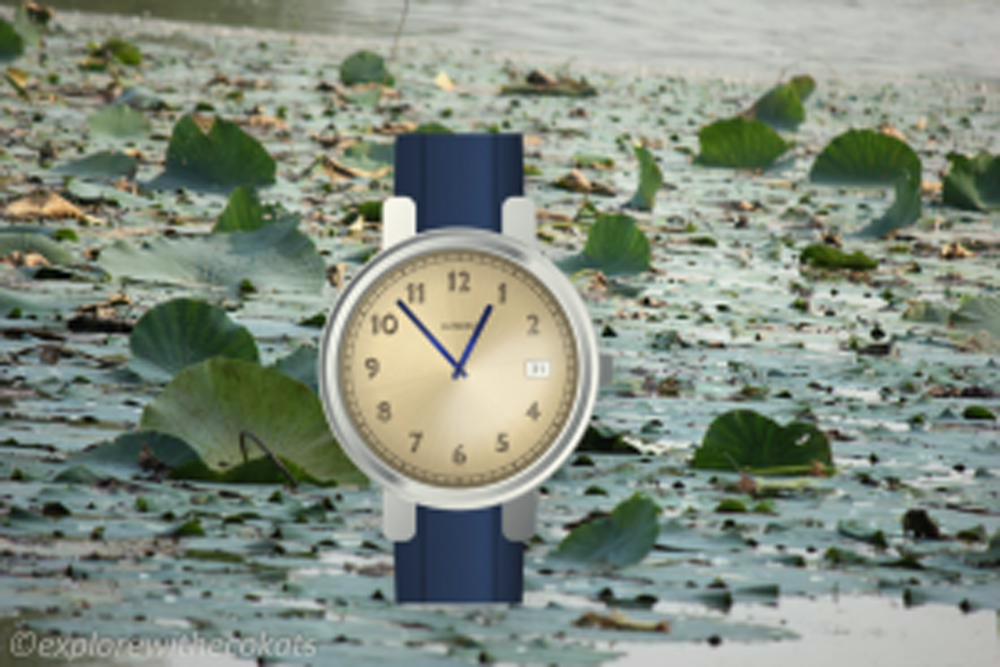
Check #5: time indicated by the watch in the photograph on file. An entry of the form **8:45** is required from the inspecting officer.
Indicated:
**12:53**
